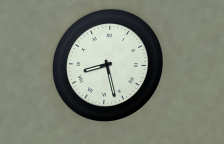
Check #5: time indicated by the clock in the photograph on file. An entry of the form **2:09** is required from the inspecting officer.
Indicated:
**8:27**
